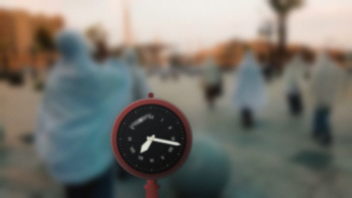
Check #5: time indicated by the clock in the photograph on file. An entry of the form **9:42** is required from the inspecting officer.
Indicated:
**7:17**
